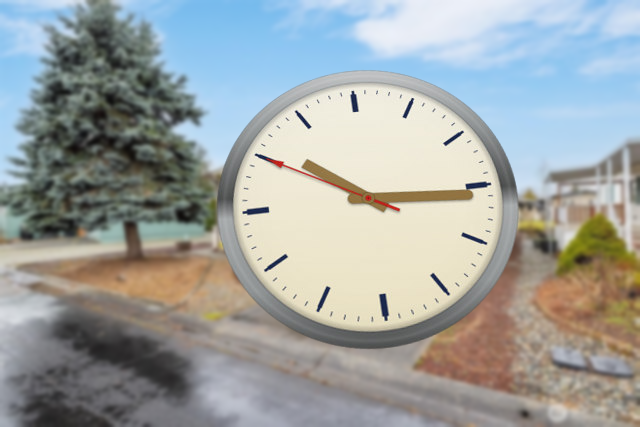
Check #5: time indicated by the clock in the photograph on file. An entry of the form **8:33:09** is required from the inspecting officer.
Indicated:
**10:15:50**
